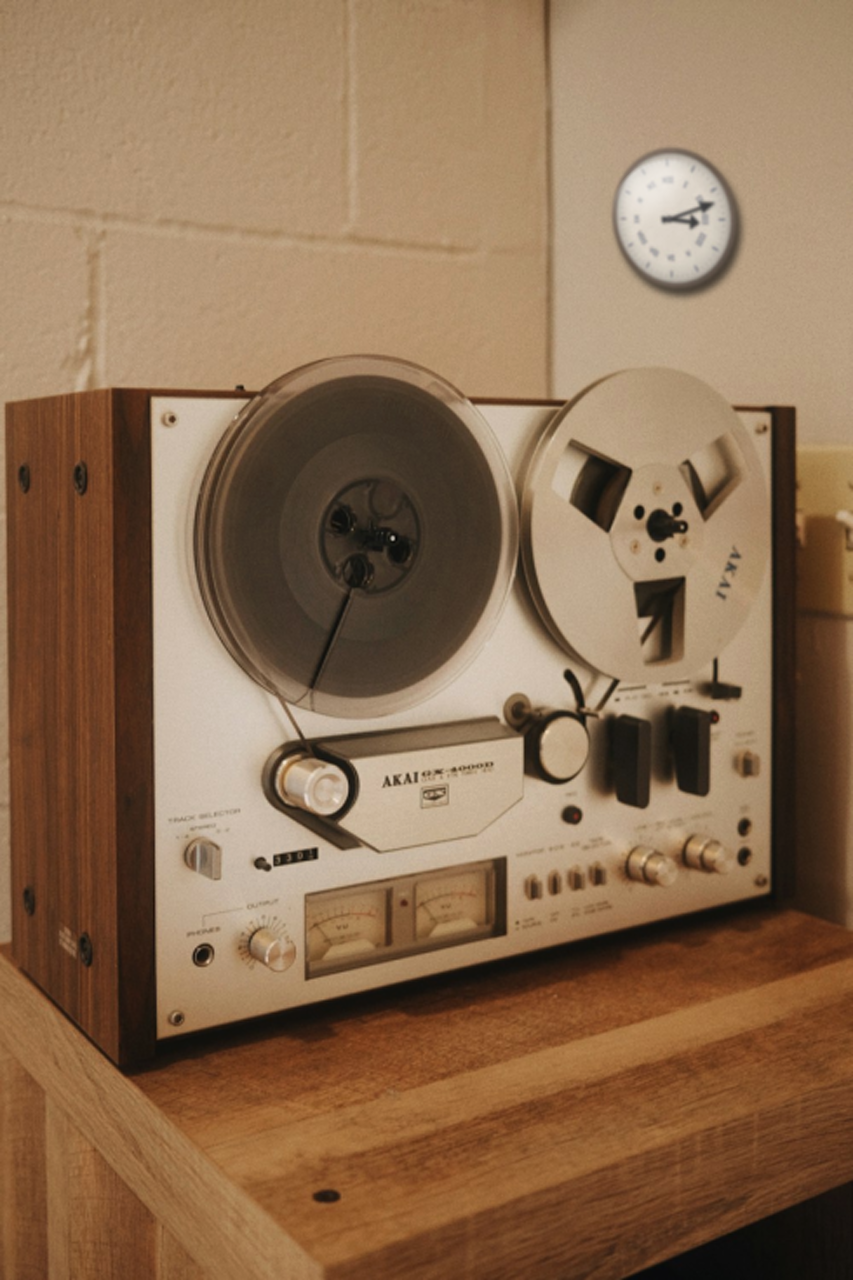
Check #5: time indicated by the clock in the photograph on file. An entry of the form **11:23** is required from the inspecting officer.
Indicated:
**3:12**
